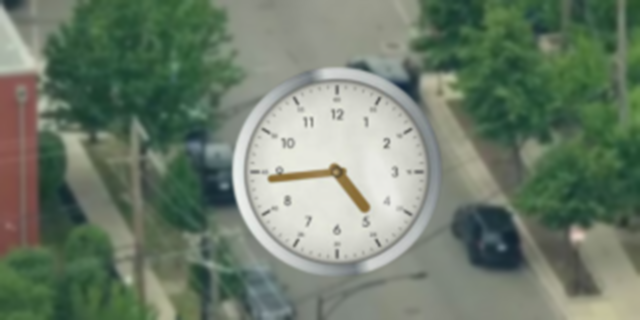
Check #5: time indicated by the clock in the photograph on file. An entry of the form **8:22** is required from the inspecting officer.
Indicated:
**4:44**
